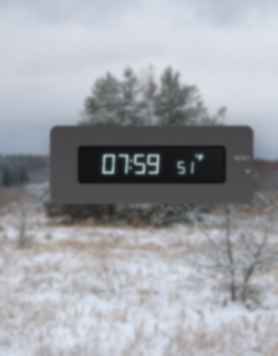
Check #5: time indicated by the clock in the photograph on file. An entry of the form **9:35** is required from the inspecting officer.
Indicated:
**7:59**
